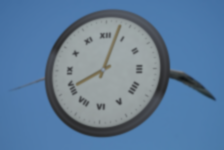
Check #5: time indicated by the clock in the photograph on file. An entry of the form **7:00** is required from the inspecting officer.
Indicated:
**8:03**
